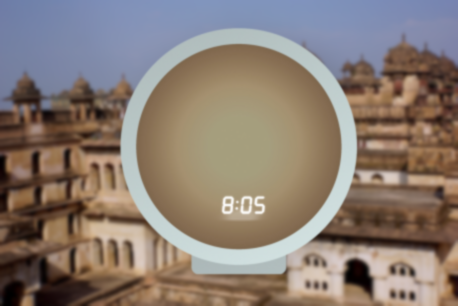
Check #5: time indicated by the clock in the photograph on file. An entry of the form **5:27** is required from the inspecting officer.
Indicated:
**8:05**
